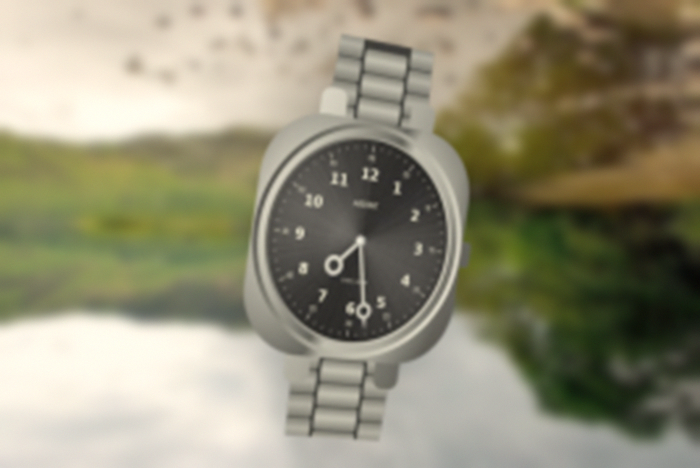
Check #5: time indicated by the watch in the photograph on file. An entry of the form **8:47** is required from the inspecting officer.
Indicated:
**7:28**
